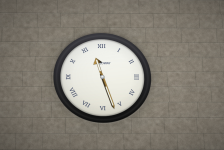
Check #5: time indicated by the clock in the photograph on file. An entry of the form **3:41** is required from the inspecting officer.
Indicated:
**11:27**
